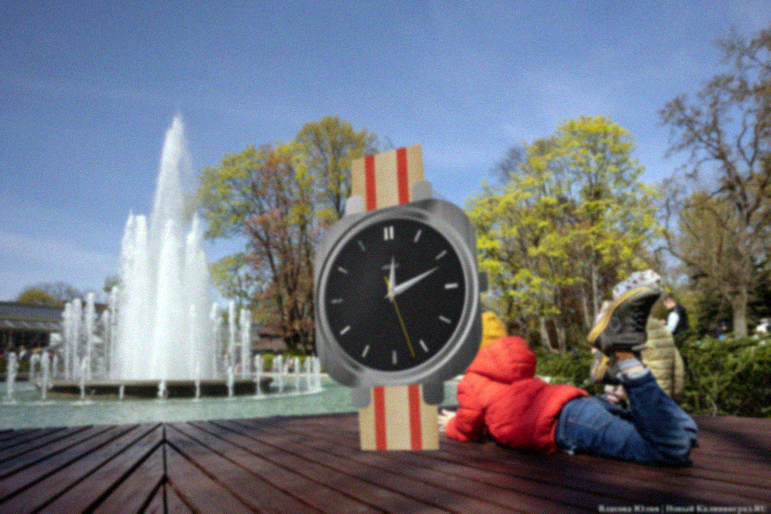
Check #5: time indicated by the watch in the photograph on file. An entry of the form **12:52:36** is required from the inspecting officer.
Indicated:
**12:11:27**
